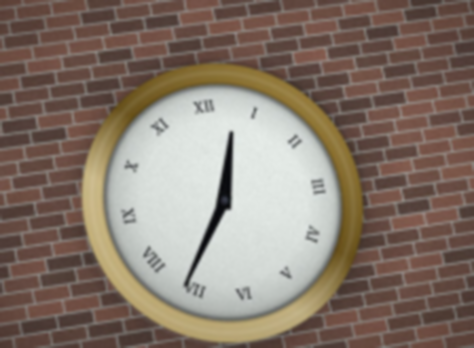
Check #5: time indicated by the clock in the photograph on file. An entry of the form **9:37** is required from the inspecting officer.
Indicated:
**12:36**
